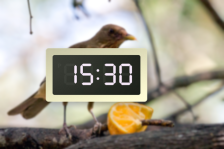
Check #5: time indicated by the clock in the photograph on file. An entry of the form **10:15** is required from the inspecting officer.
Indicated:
**15:30**
